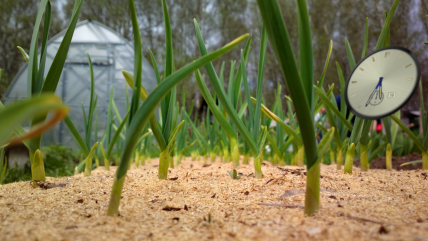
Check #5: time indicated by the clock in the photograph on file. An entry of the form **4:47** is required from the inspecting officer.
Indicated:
**5:33**
